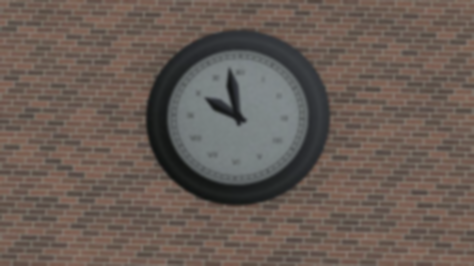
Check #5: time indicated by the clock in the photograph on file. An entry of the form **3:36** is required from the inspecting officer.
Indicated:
**9:58**
